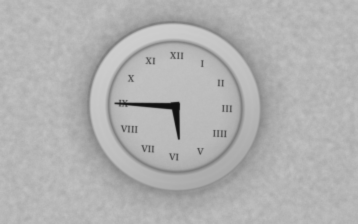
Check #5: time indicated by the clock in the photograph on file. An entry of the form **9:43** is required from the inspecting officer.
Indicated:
**5:45**
